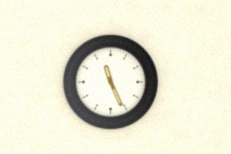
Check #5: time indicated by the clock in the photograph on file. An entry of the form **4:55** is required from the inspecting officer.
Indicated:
**11:26**
